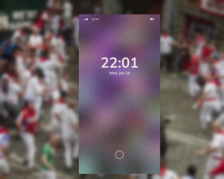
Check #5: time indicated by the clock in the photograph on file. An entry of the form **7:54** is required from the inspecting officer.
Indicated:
**22:01**
